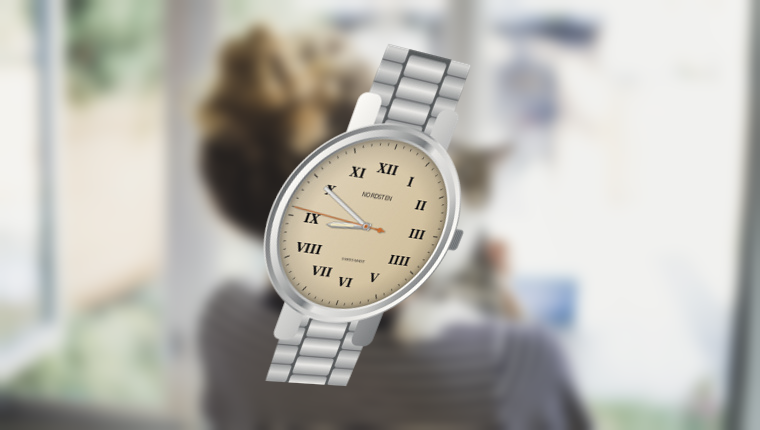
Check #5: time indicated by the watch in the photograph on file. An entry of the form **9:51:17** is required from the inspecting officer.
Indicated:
**8:49:46**
